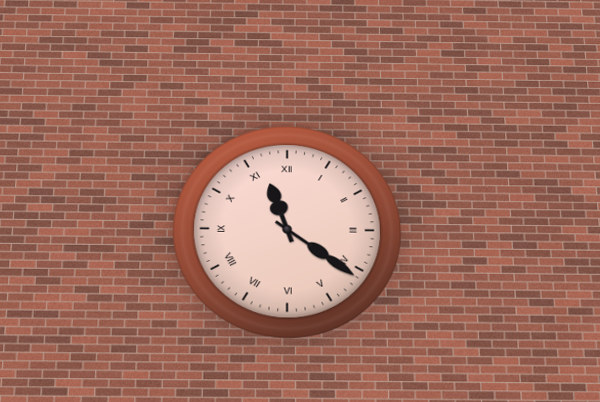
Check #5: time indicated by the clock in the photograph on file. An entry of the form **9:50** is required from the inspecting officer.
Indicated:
**11:21**
